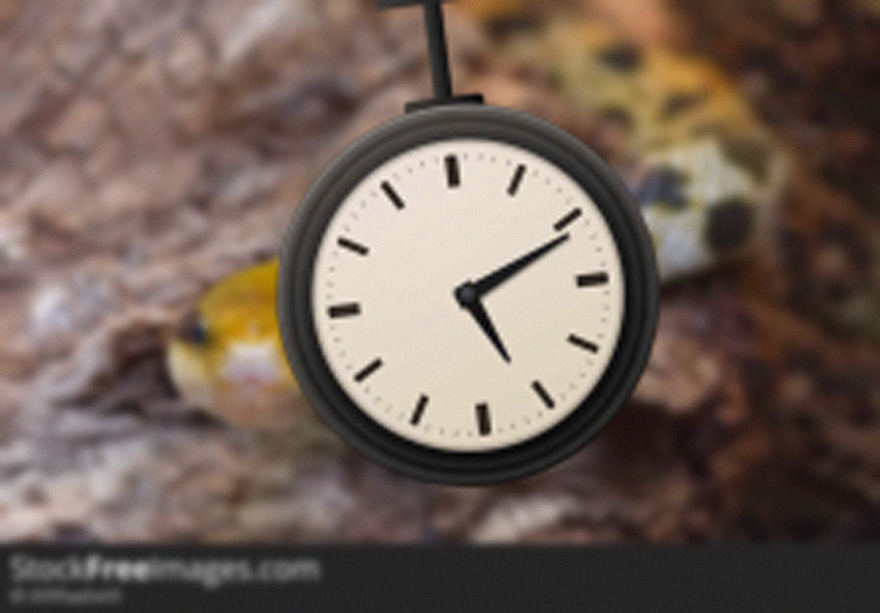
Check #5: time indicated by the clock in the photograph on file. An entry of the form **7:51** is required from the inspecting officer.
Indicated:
**5:11**
